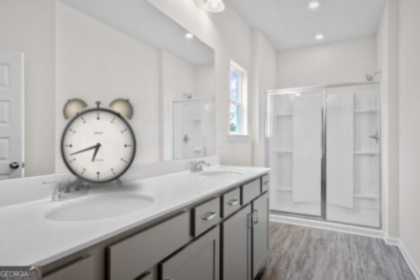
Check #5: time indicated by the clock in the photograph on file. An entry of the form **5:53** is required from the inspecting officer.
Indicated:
**6:42**
